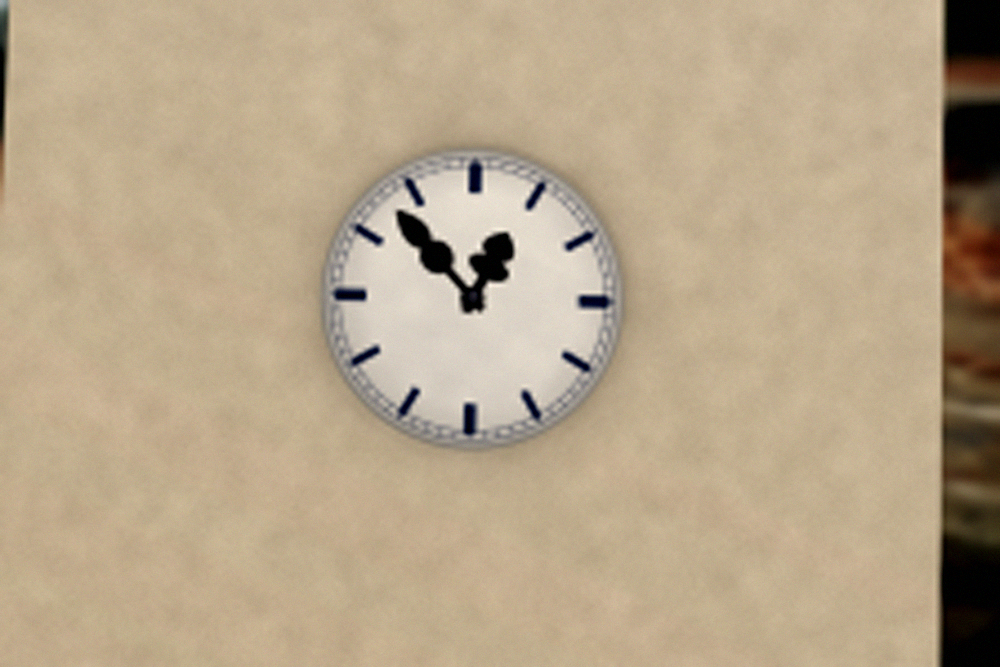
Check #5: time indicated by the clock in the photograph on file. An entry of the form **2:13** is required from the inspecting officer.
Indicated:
**12:53**
